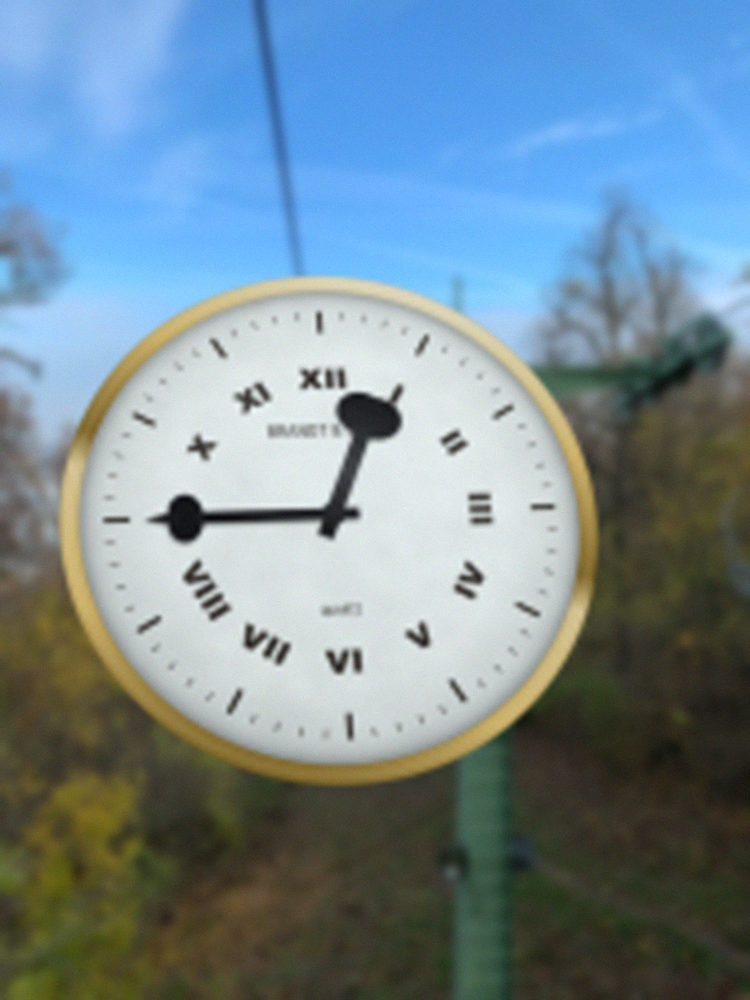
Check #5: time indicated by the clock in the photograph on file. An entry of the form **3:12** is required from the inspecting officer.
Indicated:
**12:45**
